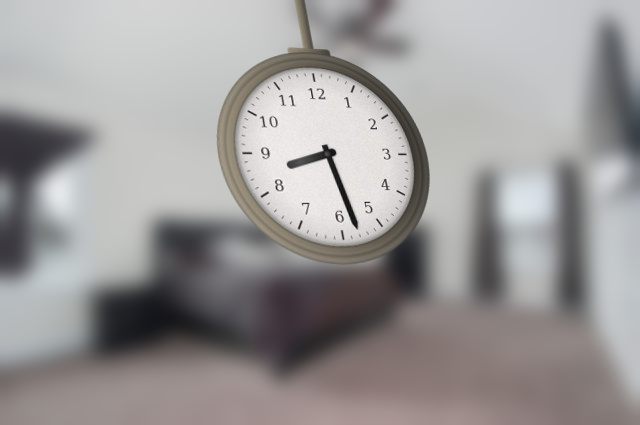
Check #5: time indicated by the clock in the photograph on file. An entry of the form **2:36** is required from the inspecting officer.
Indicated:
**8:28**
